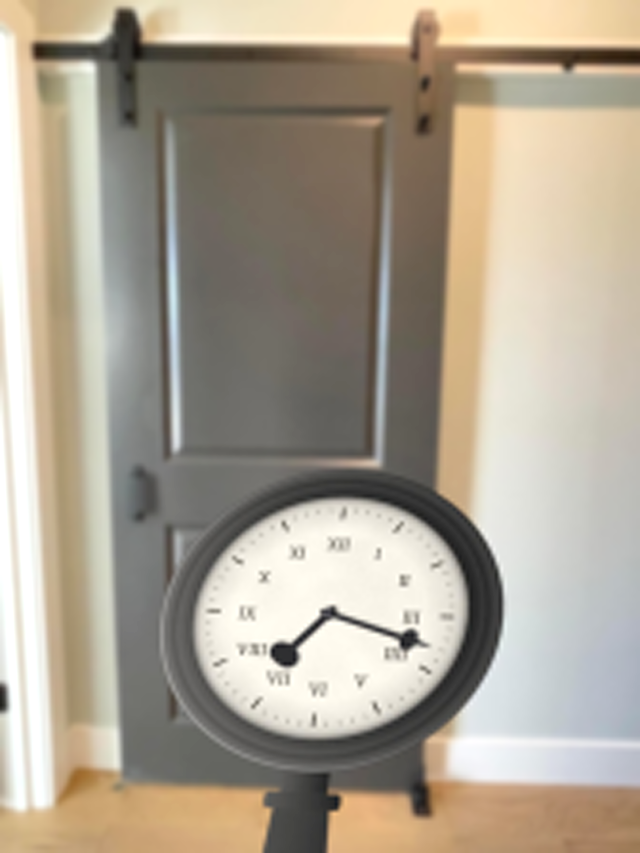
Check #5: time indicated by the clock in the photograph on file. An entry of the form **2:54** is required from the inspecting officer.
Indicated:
**7:18**
